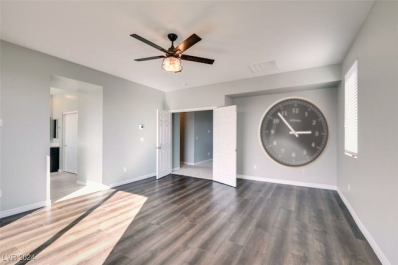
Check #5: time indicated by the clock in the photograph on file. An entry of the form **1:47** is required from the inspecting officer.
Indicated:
**2:53**
